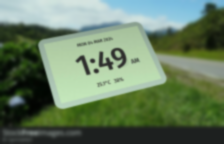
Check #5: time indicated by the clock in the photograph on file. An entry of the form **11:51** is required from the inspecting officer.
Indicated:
**1:49**
